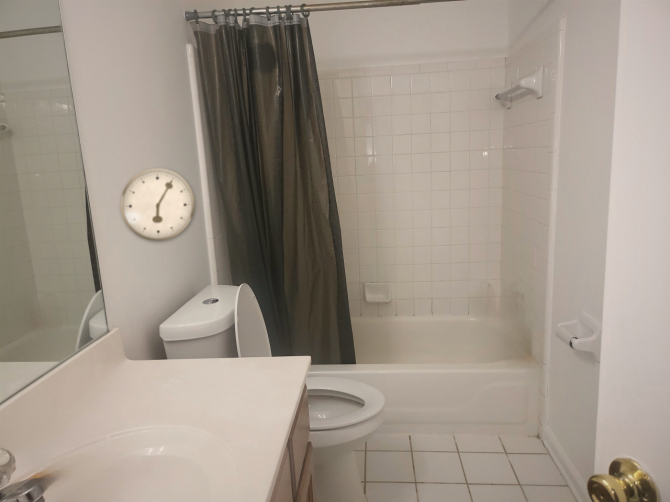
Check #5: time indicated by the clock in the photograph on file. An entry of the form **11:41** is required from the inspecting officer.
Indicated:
**6:05**
